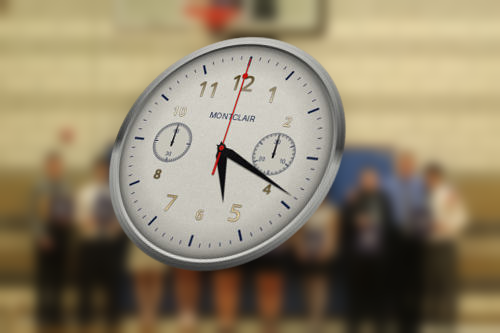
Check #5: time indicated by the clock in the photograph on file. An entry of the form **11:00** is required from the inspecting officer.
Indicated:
**5:19**
